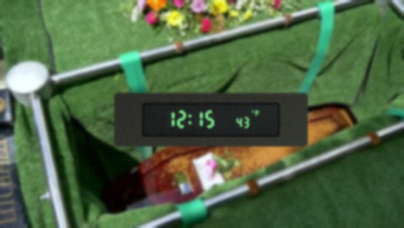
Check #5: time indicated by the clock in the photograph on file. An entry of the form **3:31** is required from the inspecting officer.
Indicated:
**12:15**
